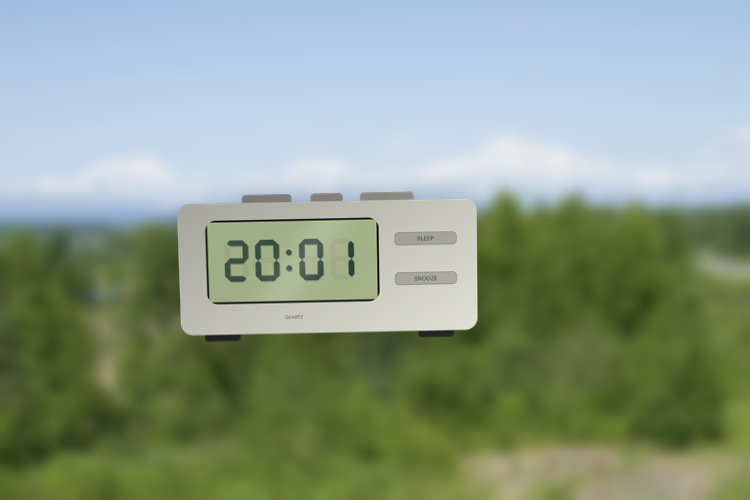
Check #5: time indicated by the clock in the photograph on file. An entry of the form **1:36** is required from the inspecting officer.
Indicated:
**20:01**
